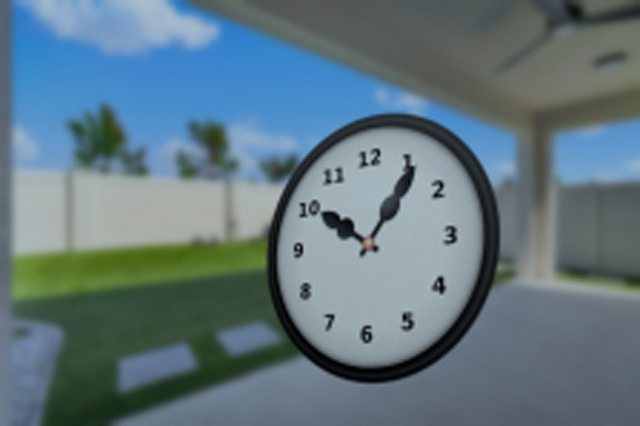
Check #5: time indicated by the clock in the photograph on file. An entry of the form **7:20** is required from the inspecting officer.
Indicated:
**10:06**
